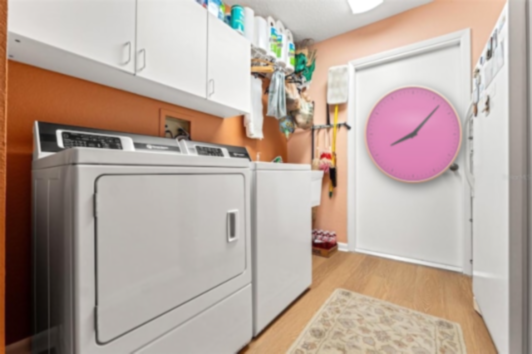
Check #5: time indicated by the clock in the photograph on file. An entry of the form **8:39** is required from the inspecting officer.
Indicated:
**8:07**
